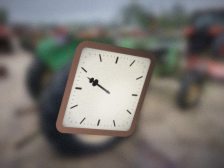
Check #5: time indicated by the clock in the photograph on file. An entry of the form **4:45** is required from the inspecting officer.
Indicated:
**9:49**
